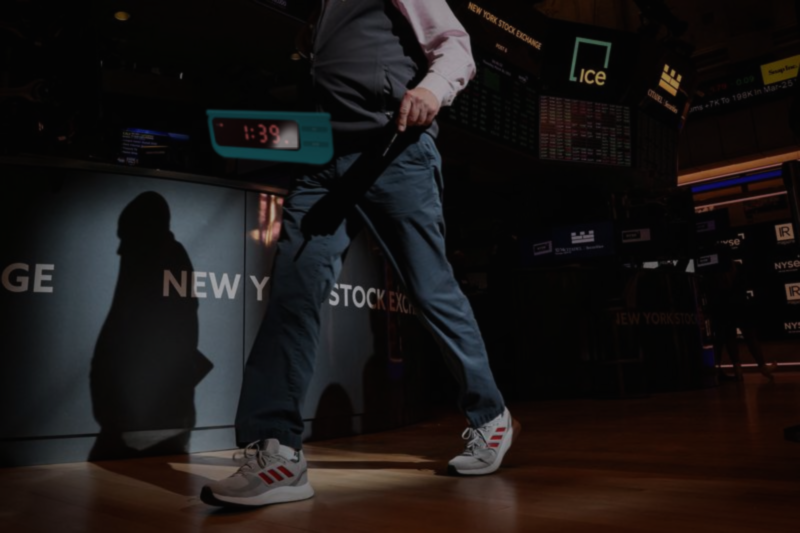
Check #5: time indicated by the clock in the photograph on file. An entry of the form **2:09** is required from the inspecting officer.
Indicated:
**1:39**
